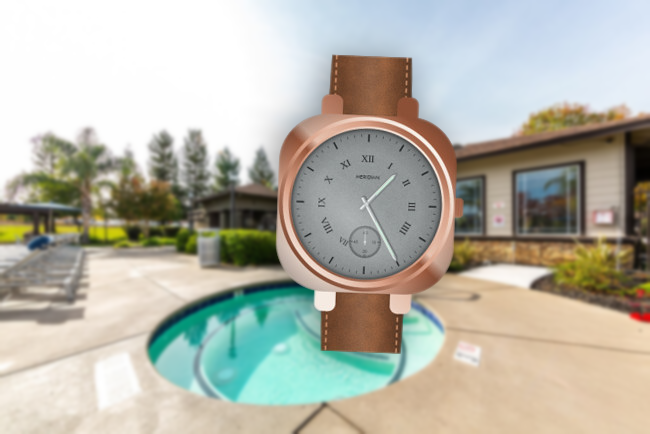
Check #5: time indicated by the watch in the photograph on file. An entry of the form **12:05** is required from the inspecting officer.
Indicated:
**1:25**
